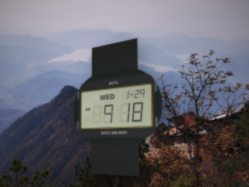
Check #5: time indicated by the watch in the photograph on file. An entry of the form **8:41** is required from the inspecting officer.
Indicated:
**9:18**
